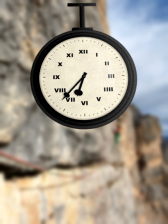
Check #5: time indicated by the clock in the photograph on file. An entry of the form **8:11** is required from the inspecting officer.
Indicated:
**6:37**
